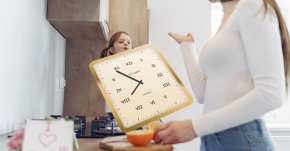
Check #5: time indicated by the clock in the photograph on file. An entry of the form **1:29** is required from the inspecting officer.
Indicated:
**7:54**
